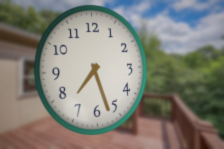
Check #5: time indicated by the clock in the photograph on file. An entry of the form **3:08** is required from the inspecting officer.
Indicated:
**7:27**
